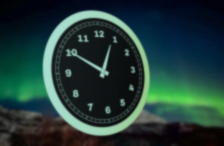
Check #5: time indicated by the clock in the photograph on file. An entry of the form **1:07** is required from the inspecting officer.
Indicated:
**12:50**
